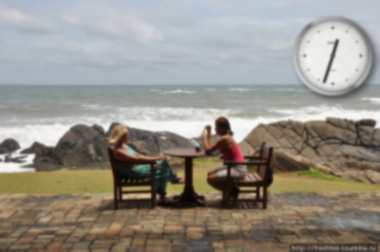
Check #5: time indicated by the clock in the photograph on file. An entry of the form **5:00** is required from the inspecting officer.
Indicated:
**12:33**
